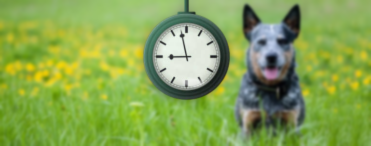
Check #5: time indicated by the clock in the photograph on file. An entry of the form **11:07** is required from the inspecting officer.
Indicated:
**8:58**
